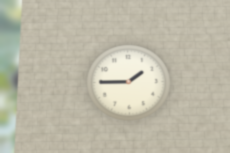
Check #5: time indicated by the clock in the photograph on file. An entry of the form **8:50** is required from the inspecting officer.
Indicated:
**1:45**
